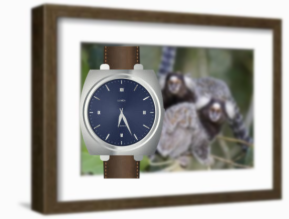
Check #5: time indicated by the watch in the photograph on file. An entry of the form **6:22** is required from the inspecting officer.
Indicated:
**6:26**
